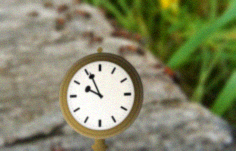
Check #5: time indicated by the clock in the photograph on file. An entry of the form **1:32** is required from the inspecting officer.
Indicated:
**9:56**
